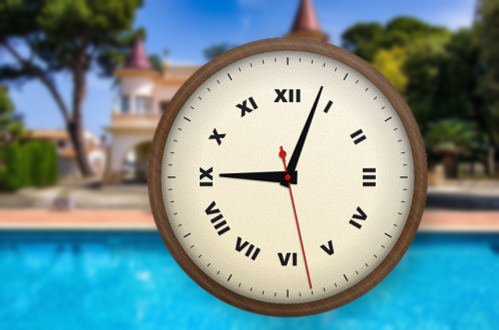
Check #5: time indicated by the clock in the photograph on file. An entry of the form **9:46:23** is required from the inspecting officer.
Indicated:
**9:03:28**
